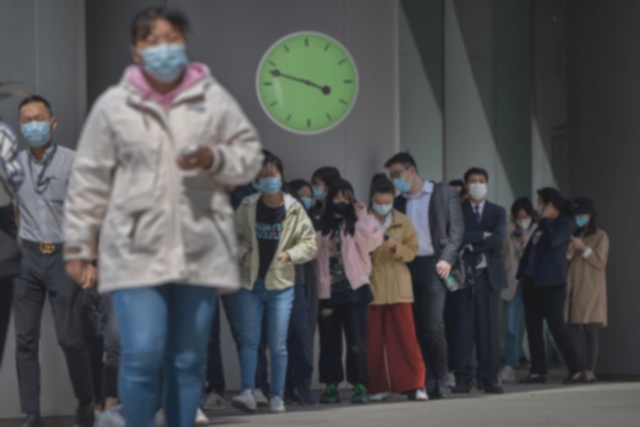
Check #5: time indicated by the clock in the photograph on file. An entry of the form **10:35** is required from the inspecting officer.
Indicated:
**3:48**
